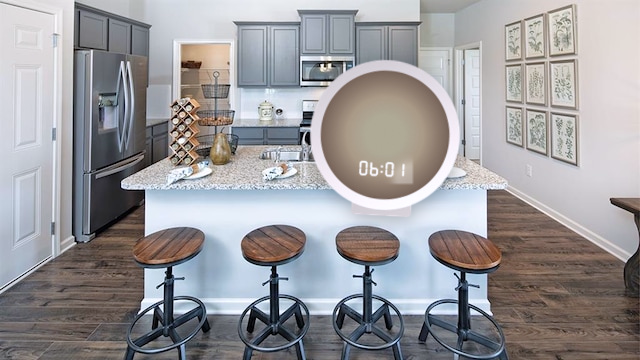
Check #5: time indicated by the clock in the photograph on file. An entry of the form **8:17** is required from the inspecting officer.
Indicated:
**6:01**
